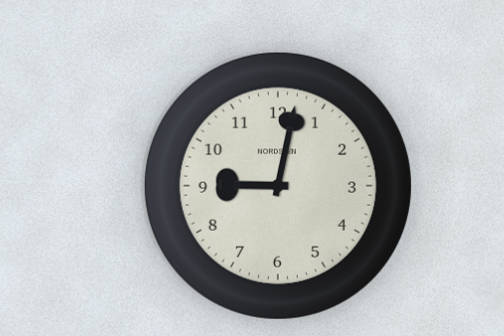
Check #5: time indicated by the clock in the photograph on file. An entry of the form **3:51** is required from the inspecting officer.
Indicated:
**9:02**
